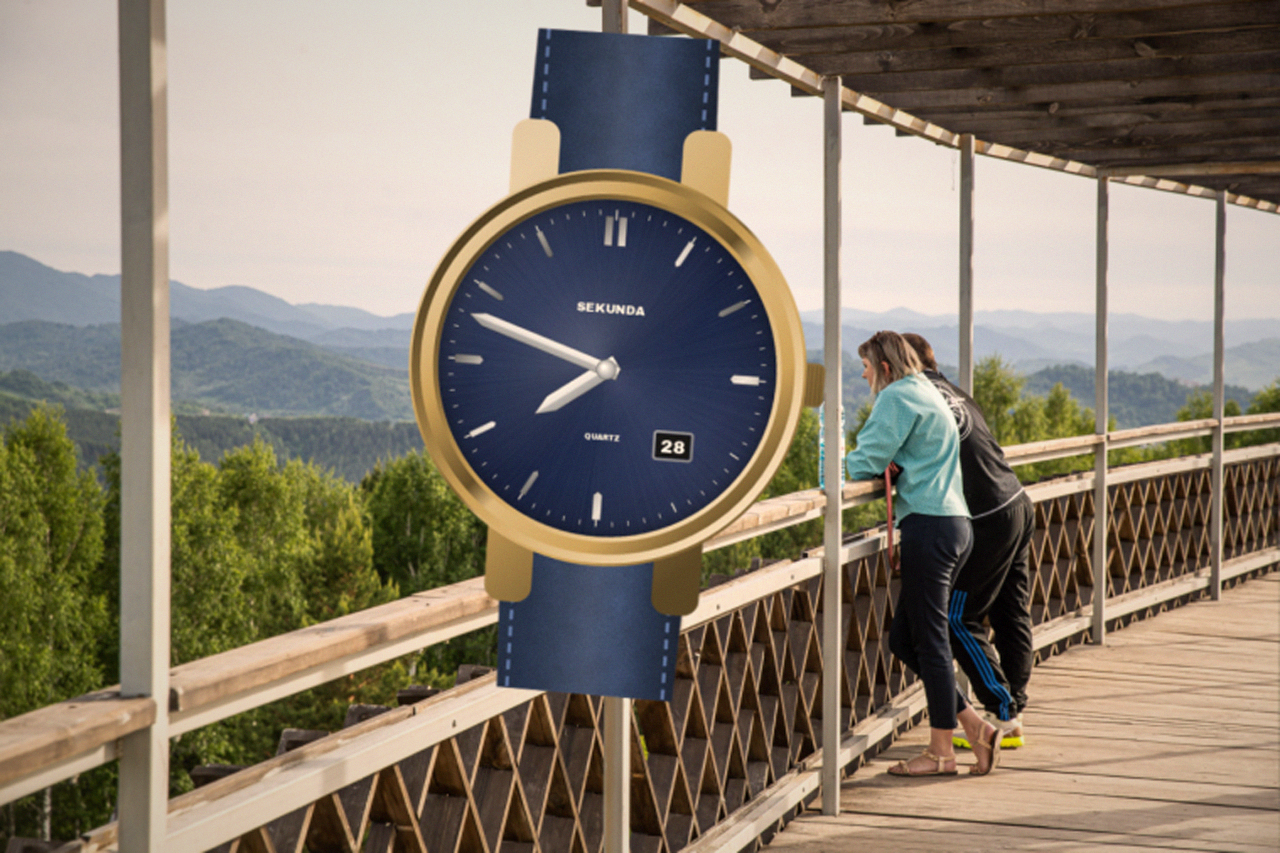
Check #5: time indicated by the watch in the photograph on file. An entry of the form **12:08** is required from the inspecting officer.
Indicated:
**7:48**
